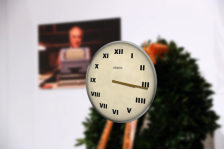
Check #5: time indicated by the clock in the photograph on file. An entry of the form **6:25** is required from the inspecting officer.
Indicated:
**3:16**
